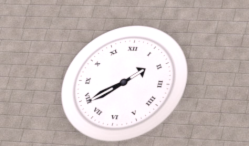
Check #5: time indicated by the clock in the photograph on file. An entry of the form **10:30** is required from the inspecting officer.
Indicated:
**1:39**
